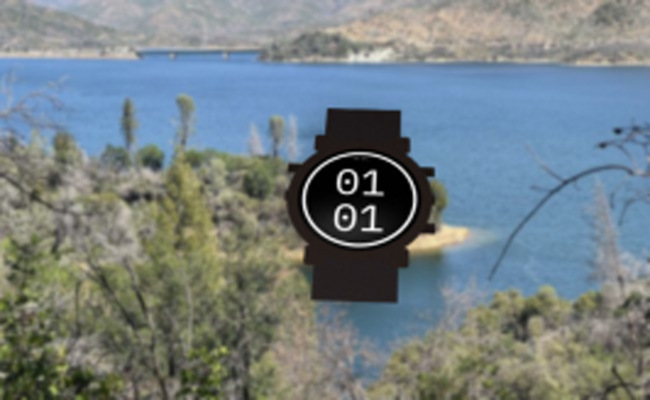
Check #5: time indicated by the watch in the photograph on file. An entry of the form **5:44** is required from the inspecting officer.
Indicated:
**1:01**
